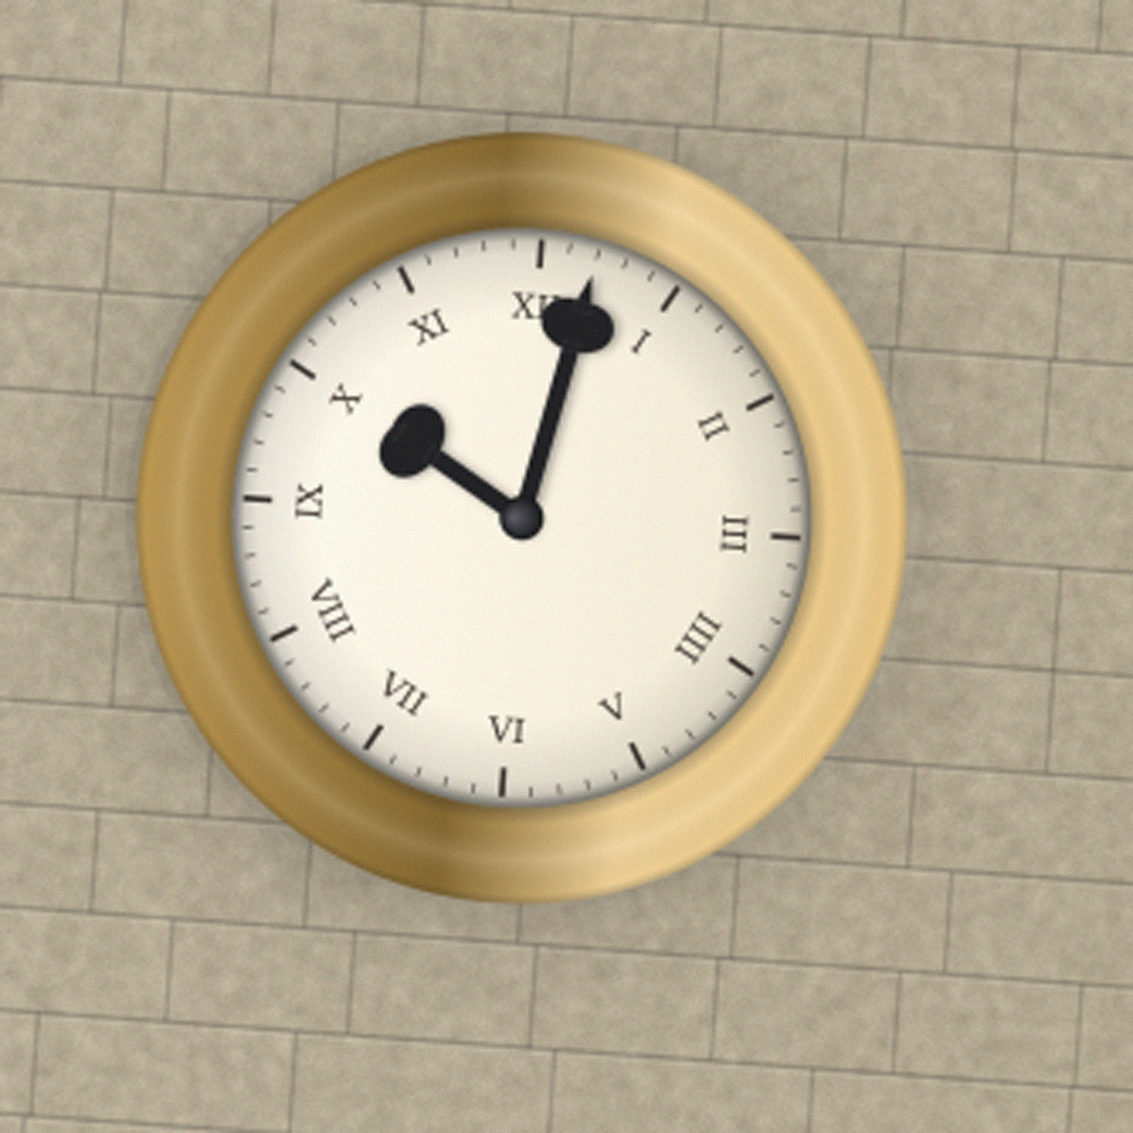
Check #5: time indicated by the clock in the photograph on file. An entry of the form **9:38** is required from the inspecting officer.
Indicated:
**10:02**
